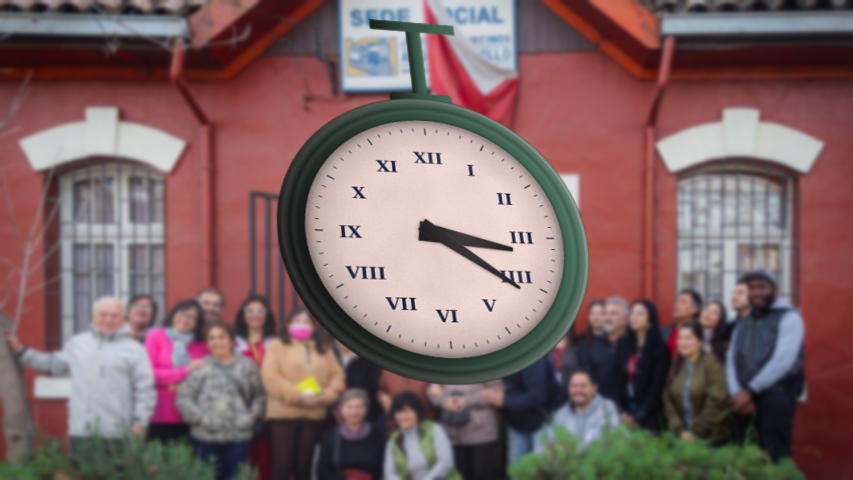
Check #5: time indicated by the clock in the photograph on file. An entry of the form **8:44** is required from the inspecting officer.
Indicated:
**3:21**
